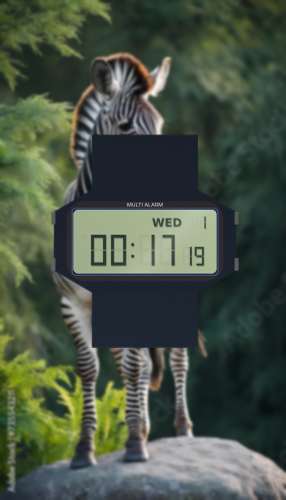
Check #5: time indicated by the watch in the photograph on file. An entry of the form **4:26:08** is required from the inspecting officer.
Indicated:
**0:17:19**
